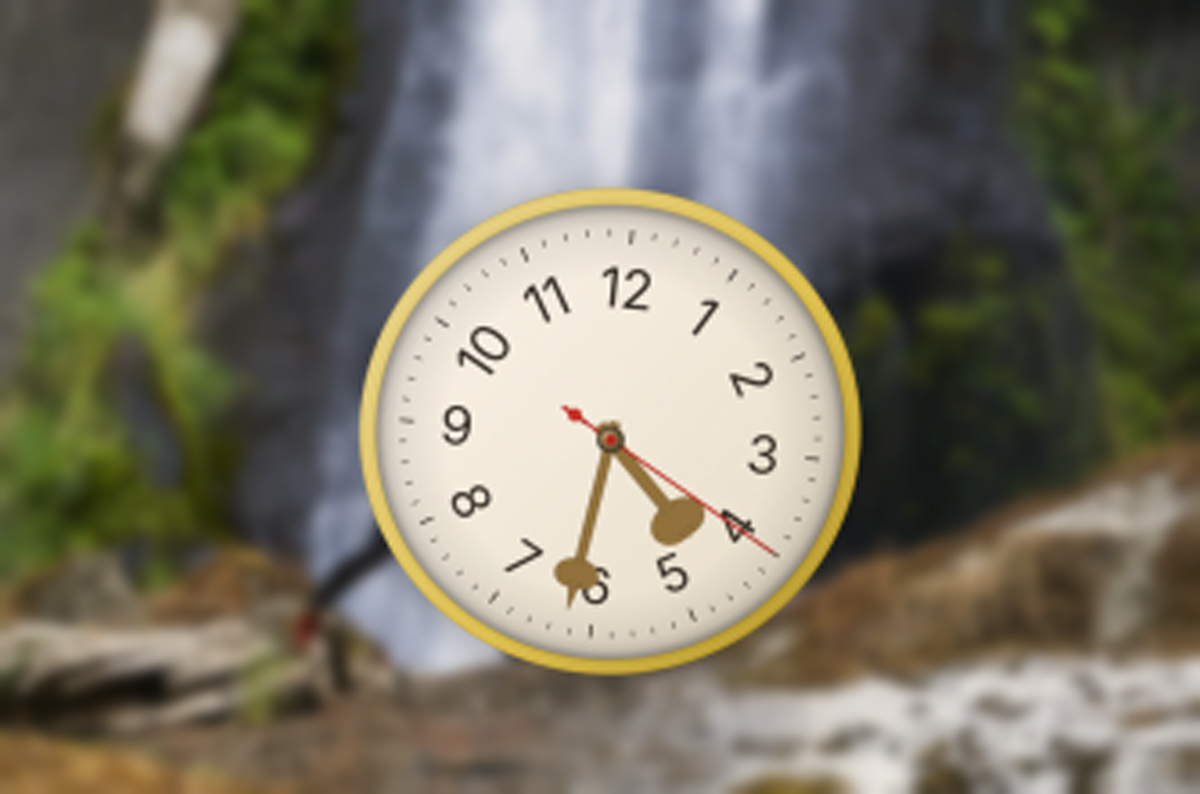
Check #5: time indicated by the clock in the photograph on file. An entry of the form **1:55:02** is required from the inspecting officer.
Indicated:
**4:31:20**
